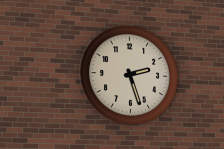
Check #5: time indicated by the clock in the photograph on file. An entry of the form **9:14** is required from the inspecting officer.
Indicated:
**2:27**
